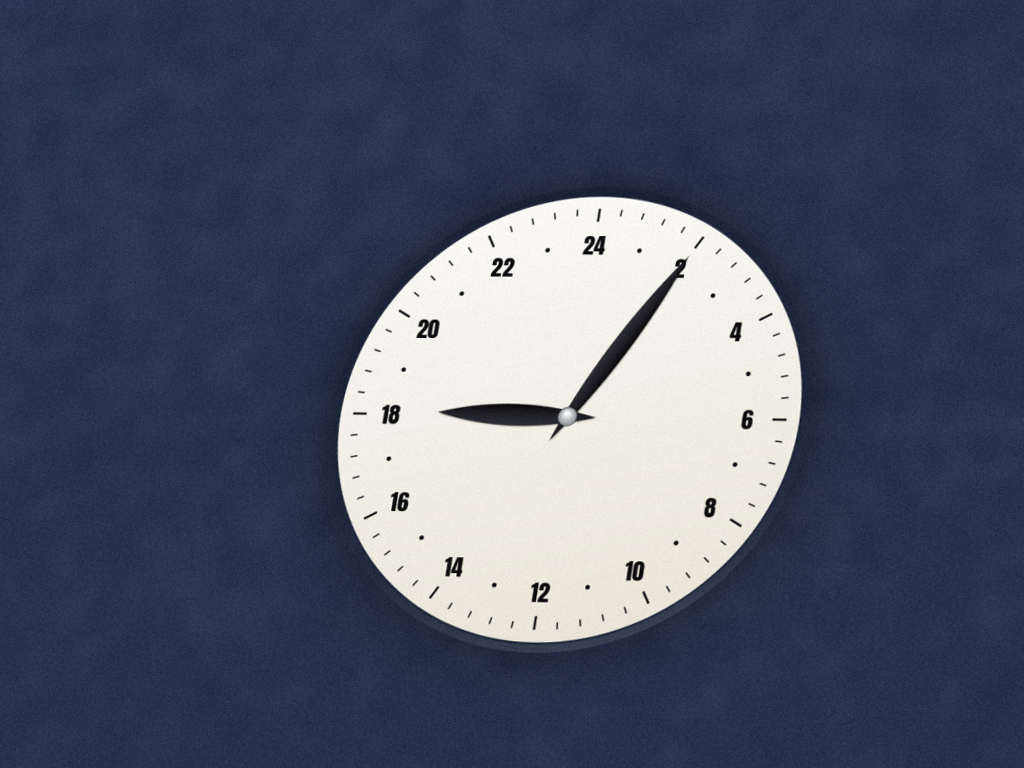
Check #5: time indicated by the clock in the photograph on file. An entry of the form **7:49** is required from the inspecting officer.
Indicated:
**18:05**
